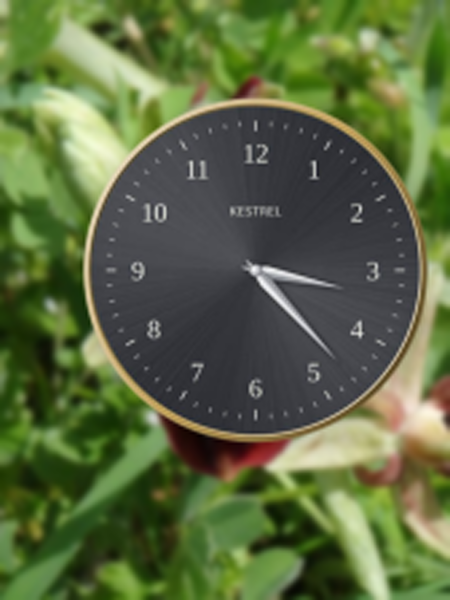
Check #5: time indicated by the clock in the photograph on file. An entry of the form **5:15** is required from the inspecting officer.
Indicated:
**3:23**
